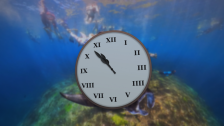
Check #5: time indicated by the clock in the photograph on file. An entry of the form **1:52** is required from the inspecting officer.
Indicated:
**10:53**
